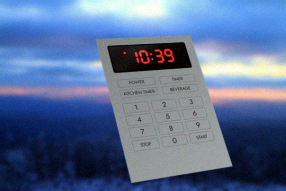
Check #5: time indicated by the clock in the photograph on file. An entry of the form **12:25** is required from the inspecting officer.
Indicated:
**10:39**
